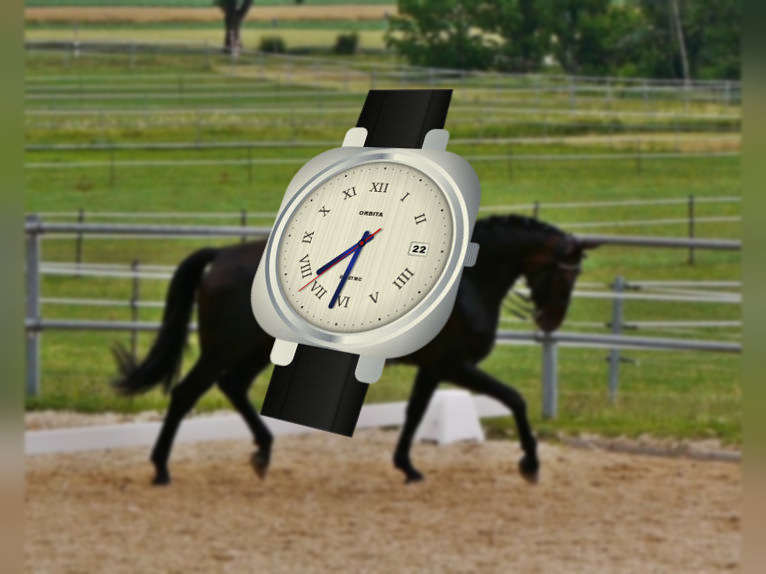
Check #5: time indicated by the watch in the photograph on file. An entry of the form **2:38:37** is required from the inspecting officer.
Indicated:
**7:31:37**
